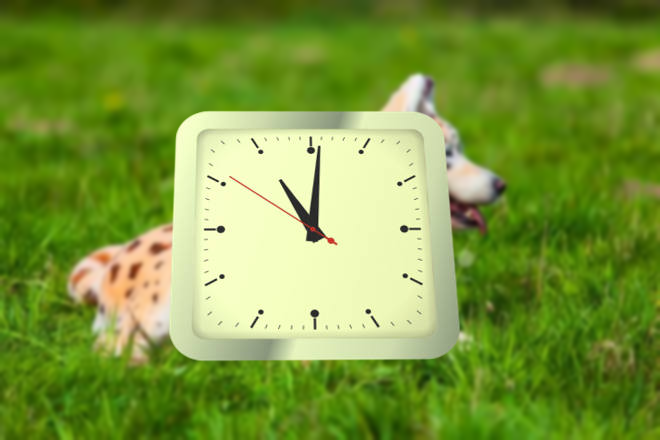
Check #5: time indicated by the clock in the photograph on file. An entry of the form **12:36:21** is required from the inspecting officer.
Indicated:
**11:00:51**
